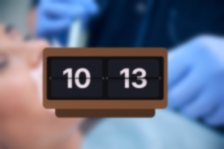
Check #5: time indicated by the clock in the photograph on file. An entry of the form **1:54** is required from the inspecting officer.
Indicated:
**10:13**
